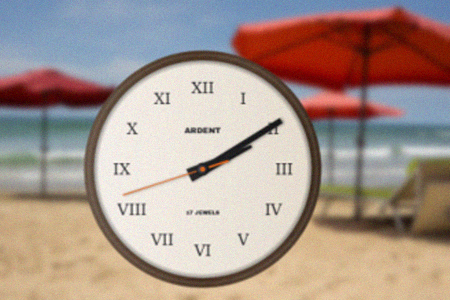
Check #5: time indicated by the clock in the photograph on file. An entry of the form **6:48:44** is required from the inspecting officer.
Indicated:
**2:09:42**
